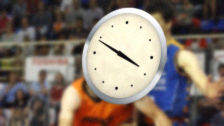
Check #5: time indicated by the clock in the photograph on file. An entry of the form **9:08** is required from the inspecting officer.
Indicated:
**3:49**
